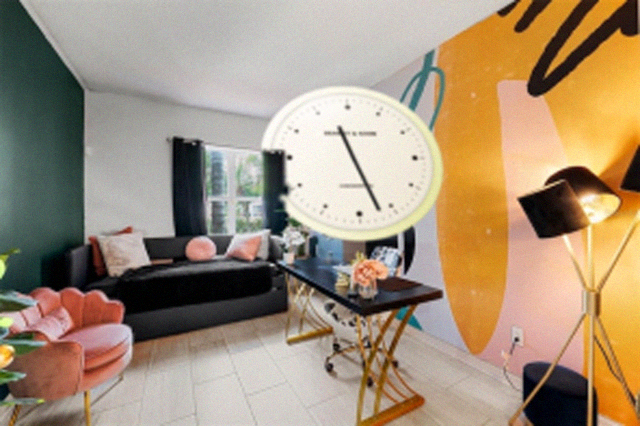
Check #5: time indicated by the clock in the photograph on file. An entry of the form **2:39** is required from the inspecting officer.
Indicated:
**11:27**
